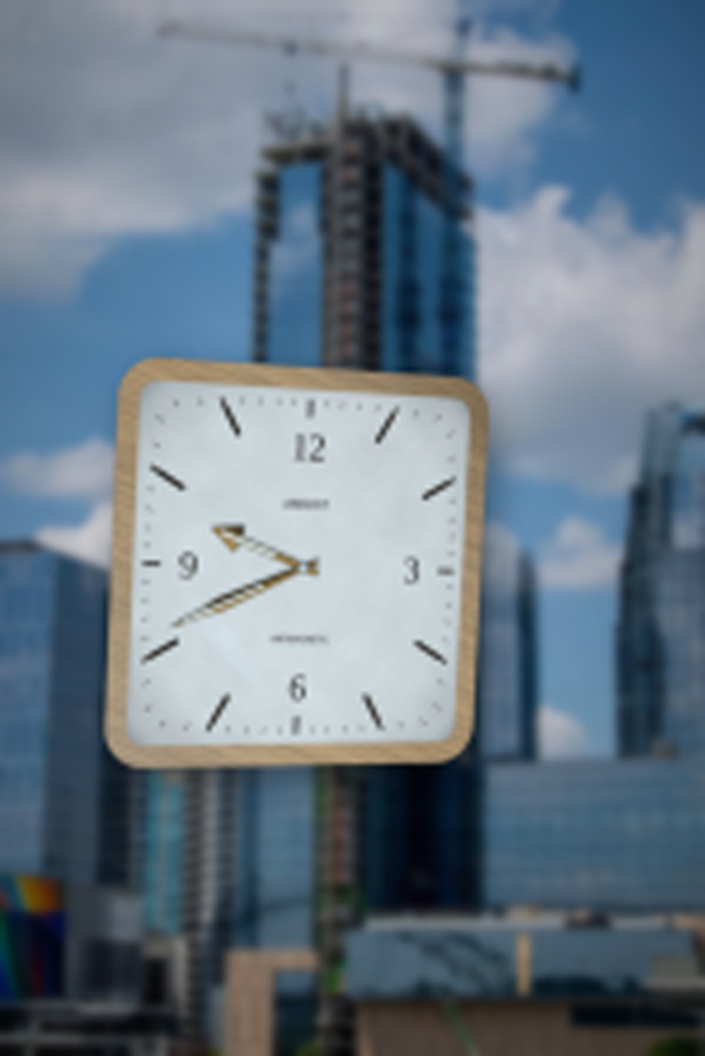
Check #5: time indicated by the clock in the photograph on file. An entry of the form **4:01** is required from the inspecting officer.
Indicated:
**9:41**
